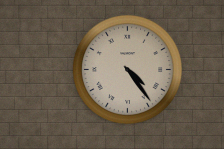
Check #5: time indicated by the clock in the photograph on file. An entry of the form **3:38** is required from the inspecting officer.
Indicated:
**4:24**
